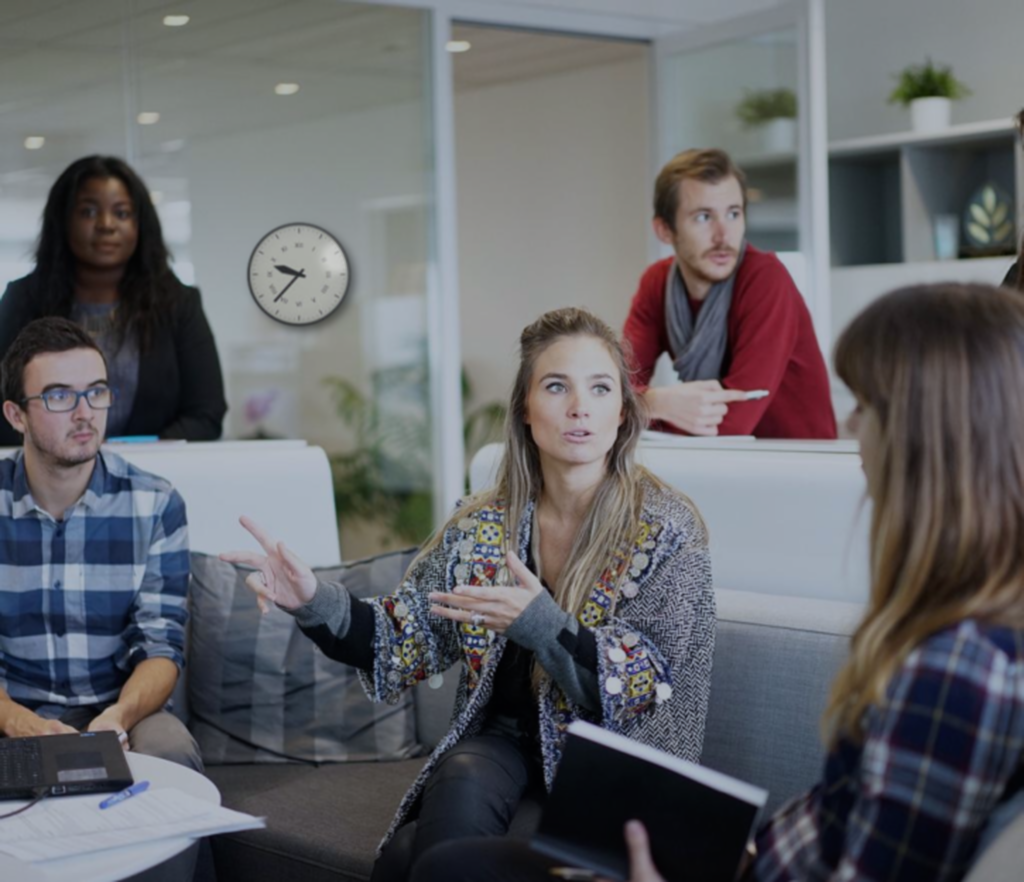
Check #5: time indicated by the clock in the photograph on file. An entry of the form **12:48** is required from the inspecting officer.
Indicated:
**9:37**
